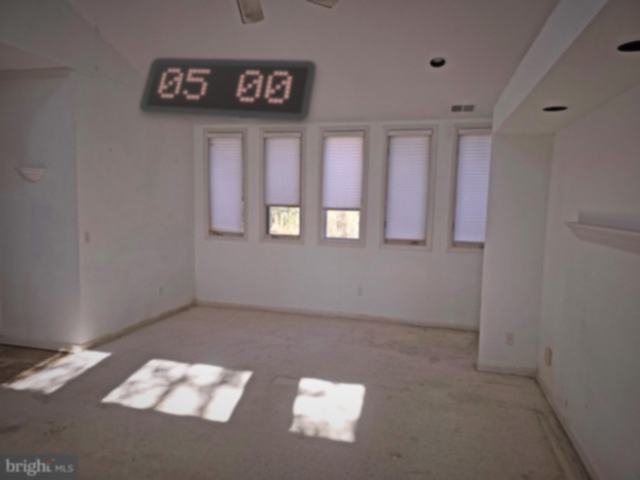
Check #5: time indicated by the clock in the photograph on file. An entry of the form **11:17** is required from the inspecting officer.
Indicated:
**5:00**
